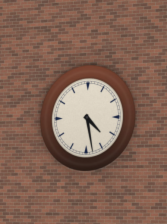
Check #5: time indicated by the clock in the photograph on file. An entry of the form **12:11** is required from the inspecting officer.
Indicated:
**4:28**
